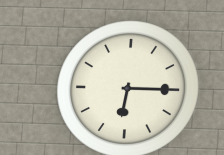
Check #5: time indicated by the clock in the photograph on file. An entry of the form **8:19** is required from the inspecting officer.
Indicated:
**6:15**
